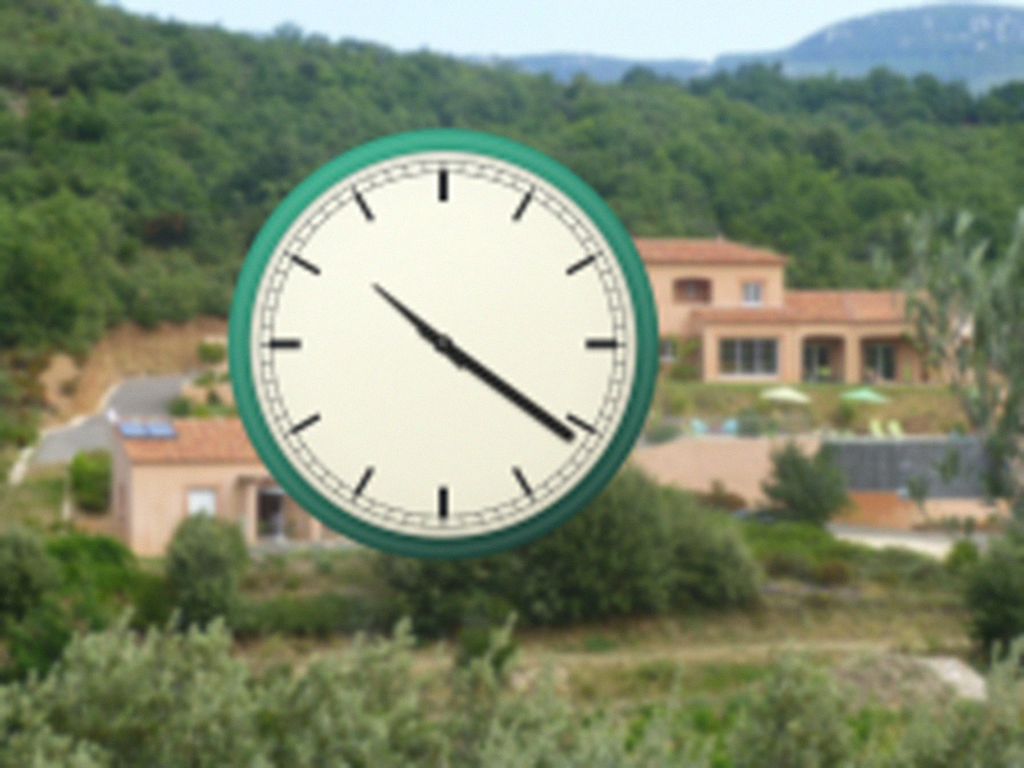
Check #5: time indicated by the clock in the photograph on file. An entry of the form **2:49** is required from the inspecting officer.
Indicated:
**10:21**
